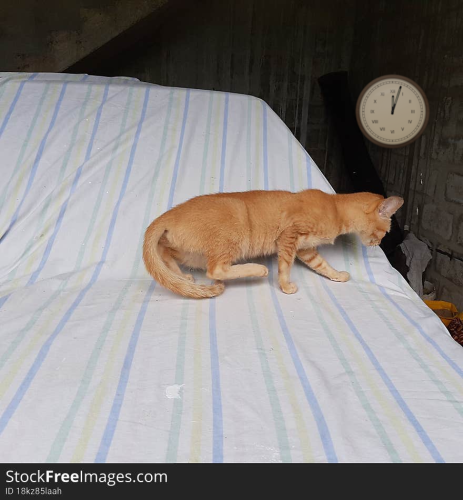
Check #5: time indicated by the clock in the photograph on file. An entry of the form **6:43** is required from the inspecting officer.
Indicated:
**12:03**
